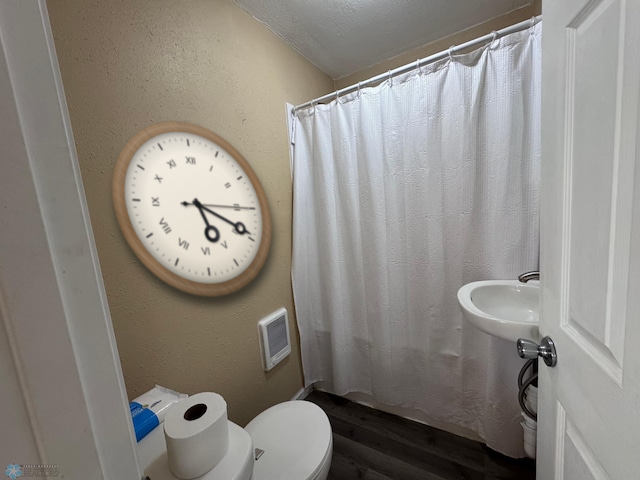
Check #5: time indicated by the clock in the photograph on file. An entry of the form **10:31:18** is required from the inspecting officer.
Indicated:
**5:19:15**
